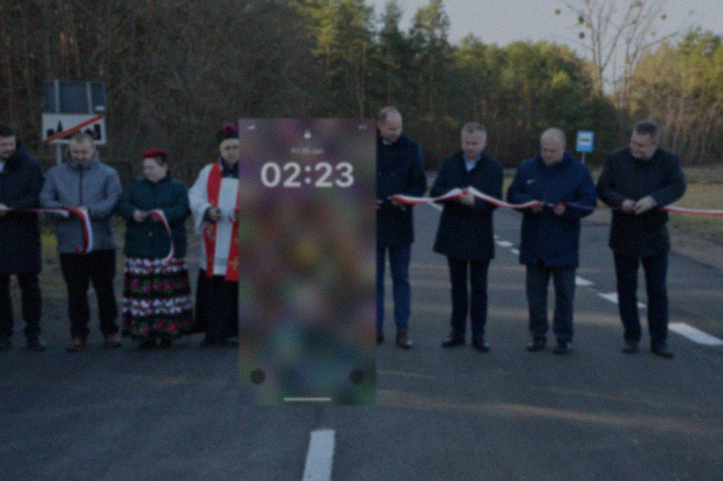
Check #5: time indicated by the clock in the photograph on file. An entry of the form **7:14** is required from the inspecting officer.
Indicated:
**2:23**
